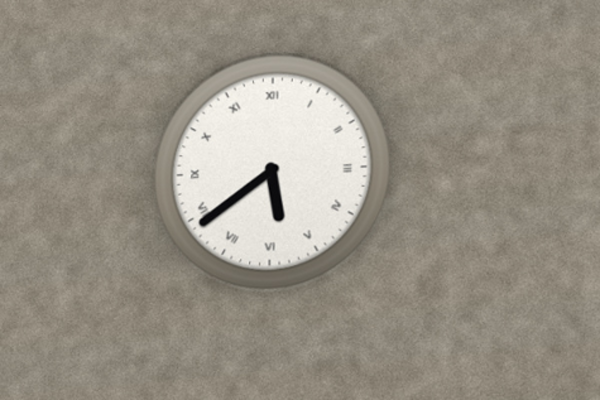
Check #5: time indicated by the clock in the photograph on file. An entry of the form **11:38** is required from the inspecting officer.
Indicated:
**5:39**
